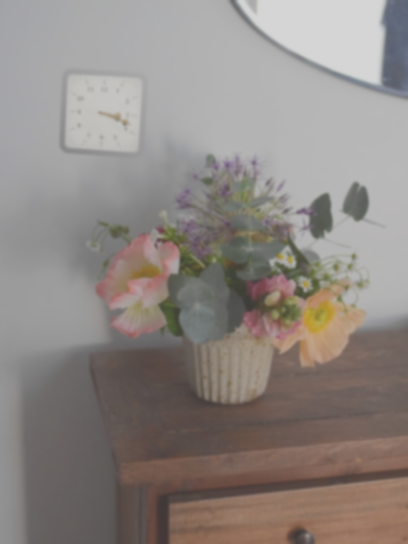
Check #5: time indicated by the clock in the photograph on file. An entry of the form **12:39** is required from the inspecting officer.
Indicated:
**3:18**
